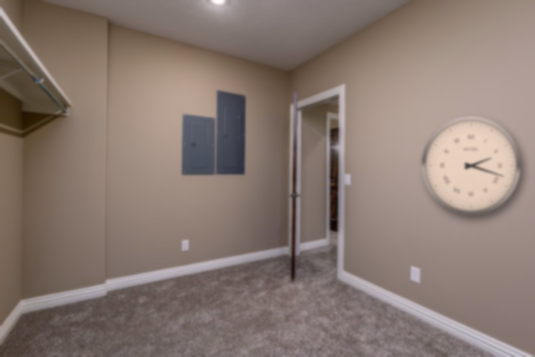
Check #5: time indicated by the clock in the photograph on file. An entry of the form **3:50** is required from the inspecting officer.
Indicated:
**2:18**
